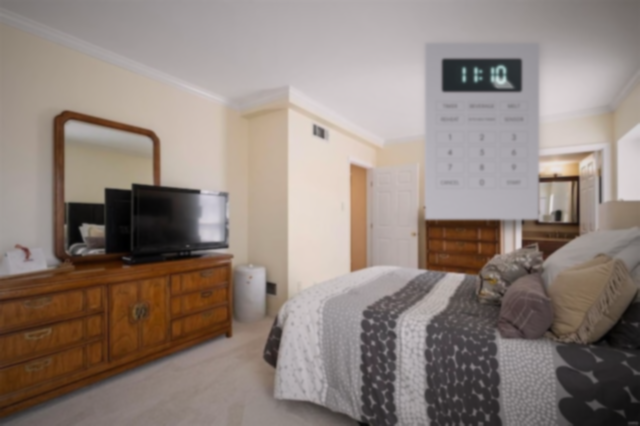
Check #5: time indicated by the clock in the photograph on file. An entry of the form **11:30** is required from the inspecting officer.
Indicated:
**11:10**
